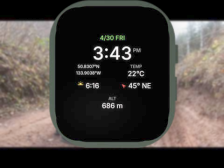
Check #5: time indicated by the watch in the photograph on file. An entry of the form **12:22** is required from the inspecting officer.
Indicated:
**3:43**
